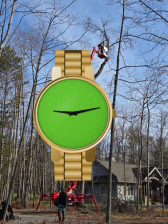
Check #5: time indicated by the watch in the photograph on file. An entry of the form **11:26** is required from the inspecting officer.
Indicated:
**9:13**
